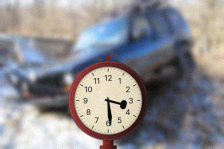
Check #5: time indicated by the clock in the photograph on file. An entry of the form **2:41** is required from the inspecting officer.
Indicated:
**3:29**
